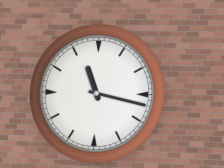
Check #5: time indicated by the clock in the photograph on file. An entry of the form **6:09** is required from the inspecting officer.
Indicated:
**11:17**
